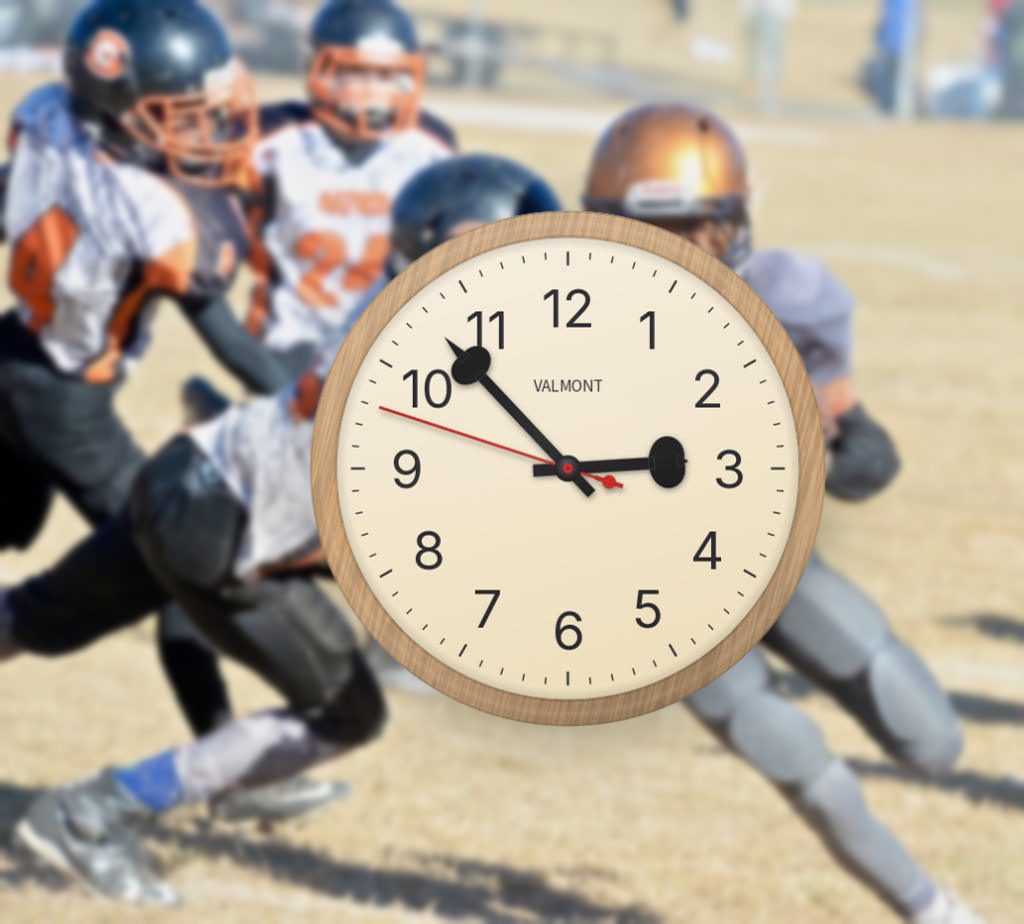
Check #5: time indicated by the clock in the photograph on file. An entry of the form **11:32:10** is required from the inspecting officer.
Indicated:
**2:52:48**
